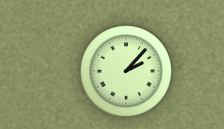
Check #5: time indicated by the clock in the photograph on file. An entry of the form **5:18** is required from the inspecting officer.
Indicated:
**2:07**
